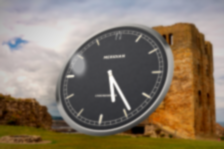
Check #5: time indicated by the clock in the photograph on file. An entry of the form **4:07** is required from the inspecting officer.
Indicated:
**5:24**
